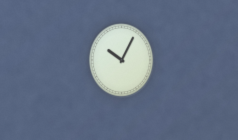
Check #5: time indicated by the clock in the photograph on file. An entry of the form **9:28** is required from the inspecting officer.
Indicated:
**10:05**
